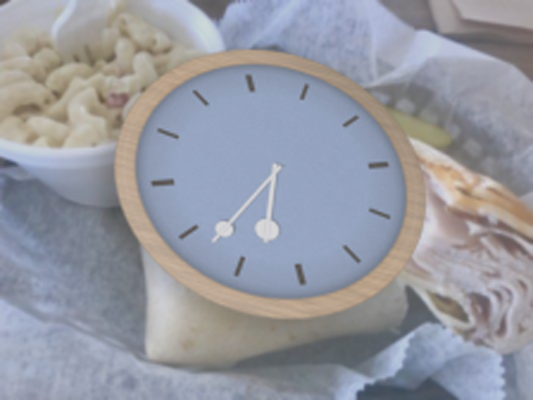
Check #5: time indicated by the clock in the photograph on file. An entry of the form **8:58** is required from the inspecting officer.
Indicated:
**6:38**
